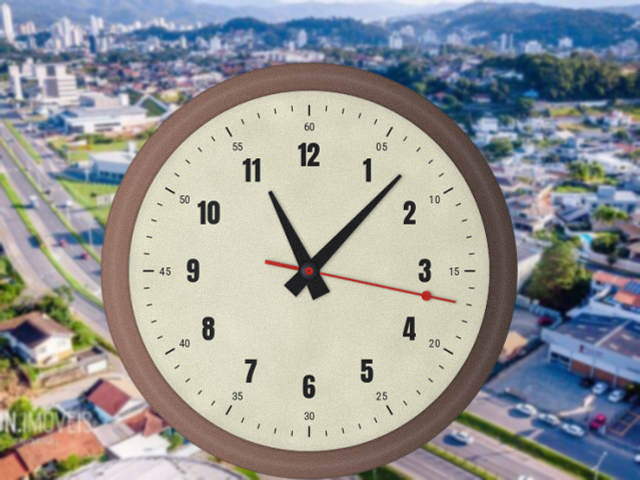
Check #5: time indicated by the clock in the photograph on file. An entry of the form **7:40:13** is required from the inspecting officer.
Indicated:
**11:07:17**
